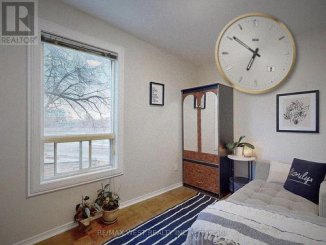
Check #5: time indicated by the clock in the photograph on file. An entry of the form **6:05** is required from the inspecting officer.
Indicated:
**6:51**
